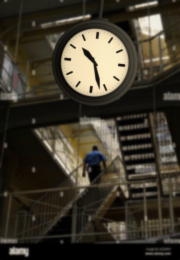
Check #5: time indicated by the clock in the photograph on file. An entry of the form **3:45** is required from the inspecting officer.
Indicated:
**10:27**
